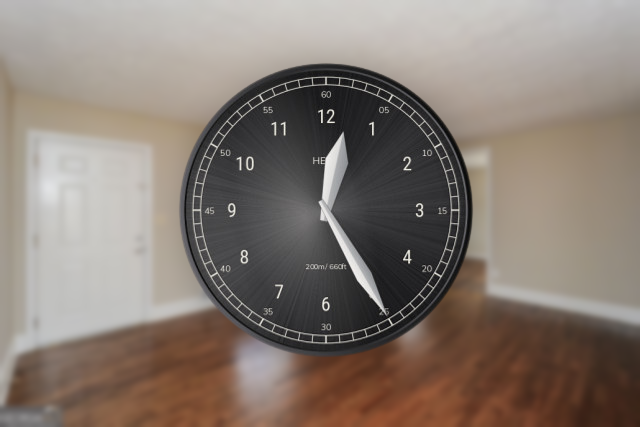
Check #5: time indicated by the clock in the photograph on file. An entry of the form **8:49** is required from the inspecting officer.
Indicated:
**12:25**
